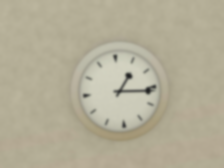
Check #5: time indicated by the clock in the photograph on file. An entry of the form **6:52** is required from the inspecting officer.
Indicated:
**1:16**
